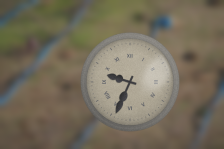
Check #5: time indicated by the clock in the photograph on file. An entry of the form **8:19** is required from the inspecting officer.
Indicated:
**9:34**
